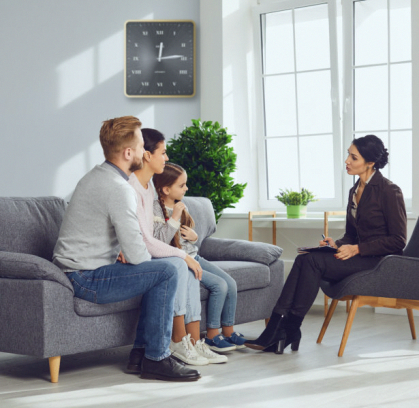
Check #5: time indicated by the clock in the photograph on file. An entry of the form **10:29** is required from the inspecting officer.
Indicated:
**12:14**
